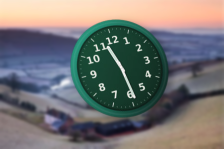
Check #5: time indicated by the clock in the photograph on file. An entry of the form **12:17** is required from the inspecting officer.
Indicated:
**11:29**
